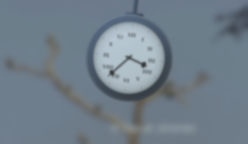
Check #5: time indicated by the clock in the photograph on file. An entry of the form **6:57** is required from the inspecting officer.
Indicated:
**3:37**
